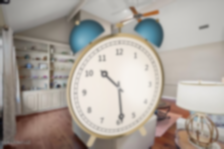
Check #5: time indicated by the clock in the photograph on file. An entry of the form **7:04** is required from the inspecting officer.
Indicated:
**10:29**
